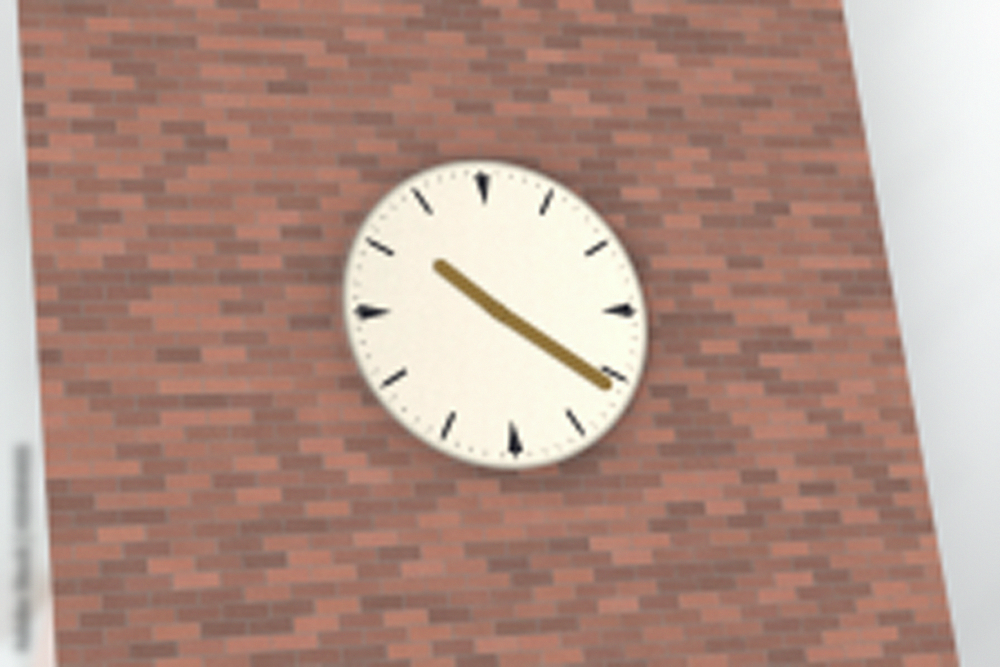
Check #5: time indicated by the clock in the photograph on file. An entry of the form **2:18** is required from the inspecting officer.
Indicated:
**10:21**
